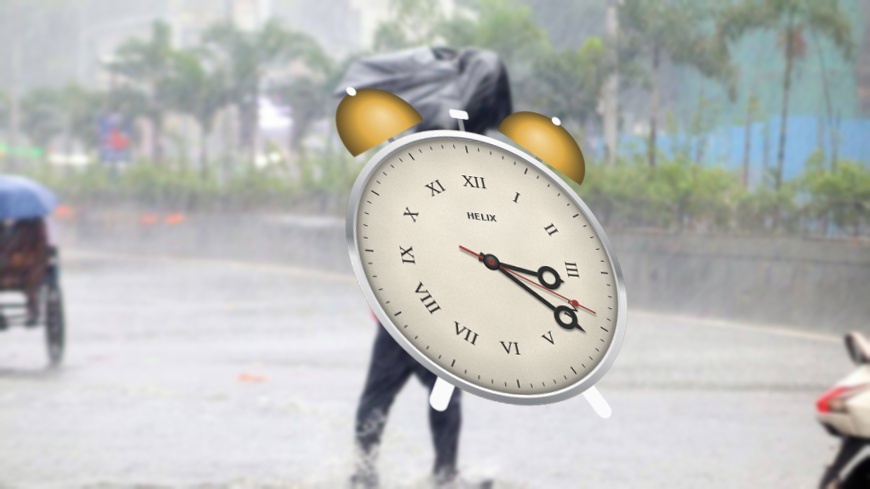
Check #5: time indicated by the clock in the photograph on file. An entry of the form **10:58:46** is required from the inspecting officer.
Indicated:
**3:21:19**
